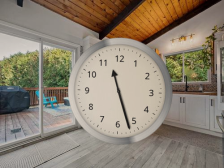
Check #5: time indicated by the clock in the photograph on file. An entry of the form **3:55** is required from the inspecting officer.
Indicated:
**11:27**
